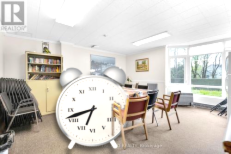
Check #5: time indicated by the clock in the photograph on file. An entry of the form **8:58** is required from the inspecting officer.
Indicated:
**6:42**
